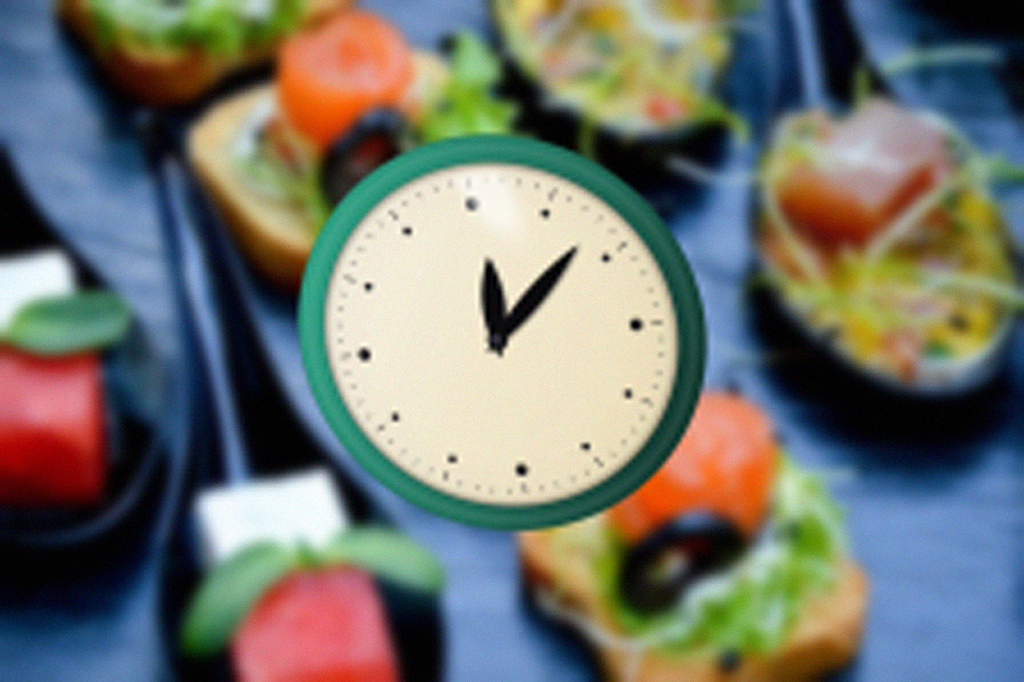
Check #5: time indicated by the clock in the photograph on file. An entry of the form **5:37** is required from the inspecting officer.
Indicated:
**12:08**
